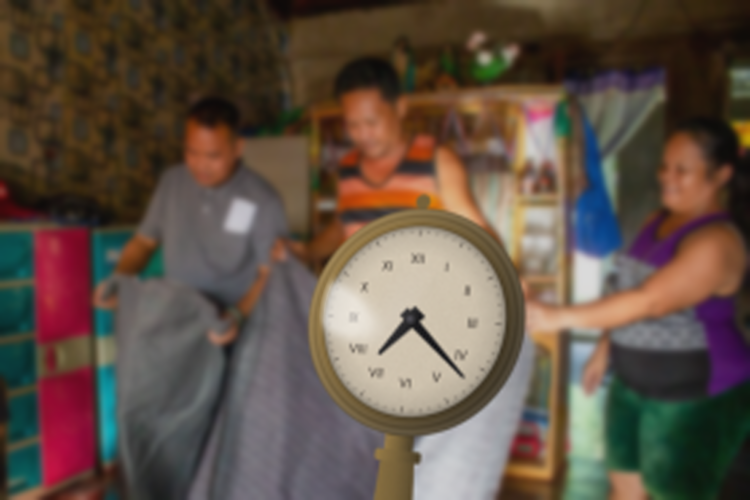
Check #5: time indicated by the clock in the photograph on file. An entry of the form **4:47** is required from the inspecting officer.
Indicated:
**7:22**
